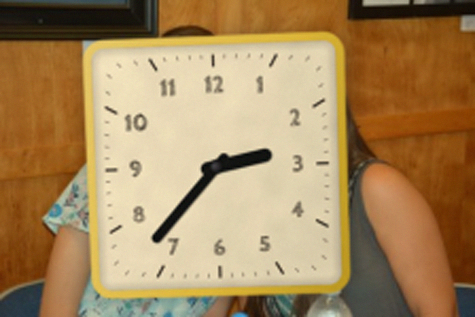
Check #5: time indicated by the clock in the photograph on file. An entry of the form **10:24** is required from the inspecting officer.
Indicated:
**2:37**
